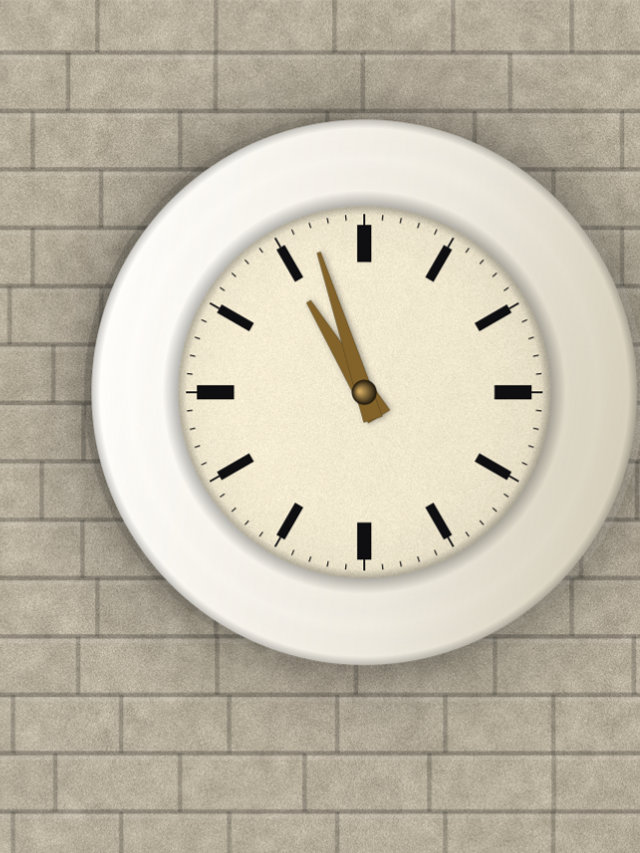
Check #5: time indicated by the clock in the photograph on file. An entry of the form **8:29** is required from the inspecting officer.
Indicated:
**10:57**
